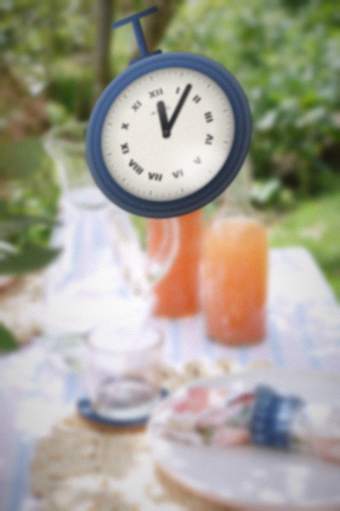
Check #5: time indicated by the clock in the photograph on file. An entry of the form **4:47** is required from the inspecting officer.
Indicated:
**12:07**
